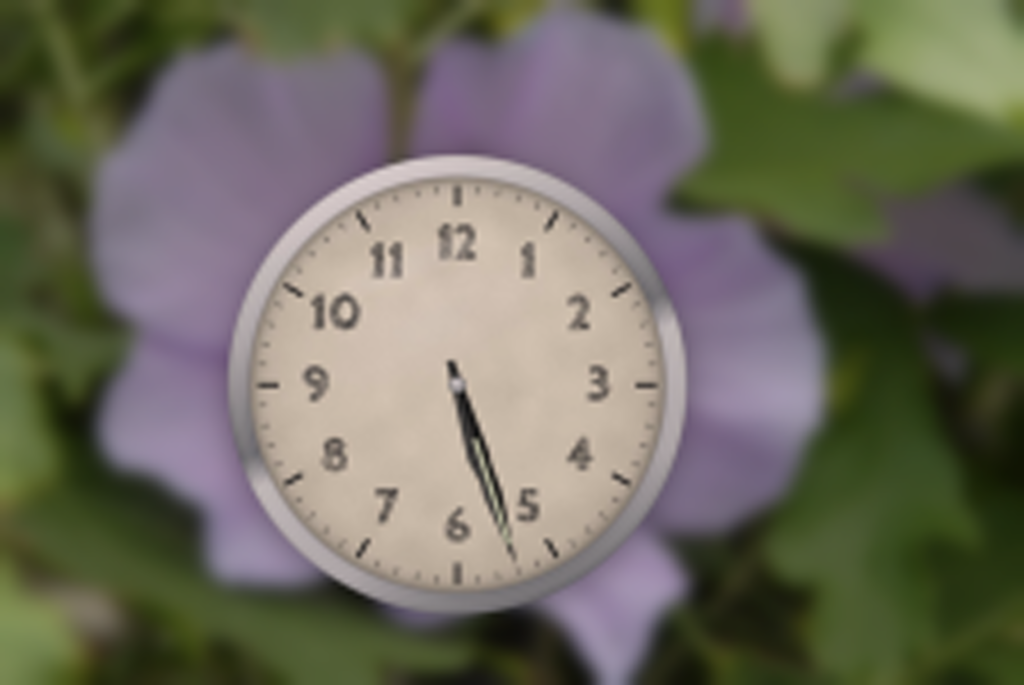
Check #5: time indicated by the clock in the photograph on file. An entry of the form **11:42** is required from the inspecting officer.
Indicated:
**5:27**
